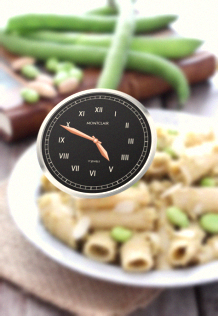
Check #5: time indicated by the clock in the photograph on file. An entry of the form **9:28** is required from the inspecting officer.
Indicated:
**4:49**
